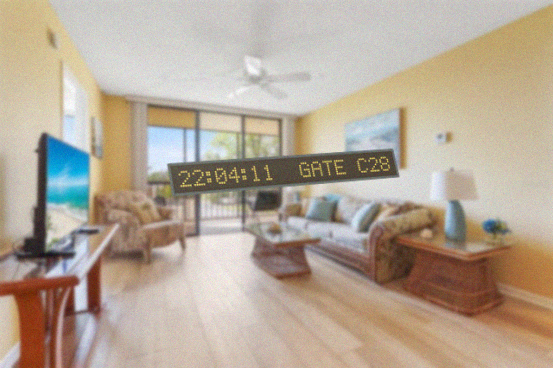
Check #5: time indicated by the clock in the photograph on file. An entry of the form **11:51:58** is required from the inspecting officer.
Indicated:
**22:04:11**
